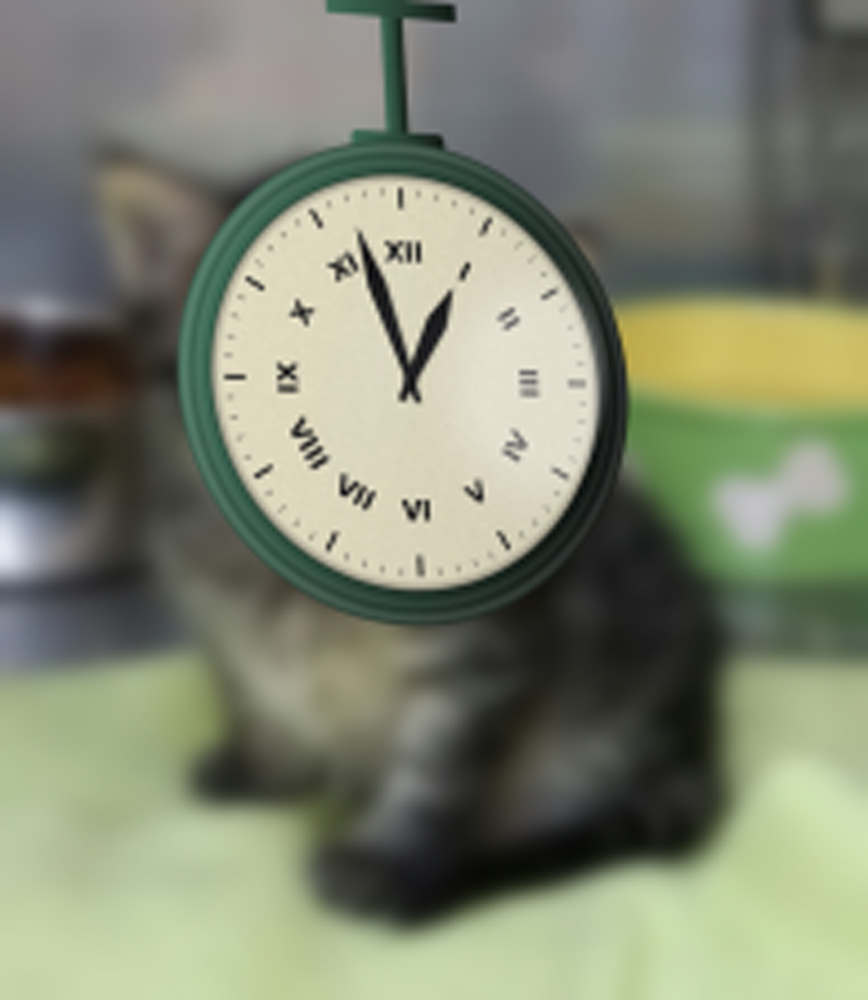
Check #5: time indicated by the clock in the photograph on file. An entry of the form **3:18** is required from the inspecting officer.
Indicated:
**12:57**
